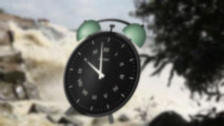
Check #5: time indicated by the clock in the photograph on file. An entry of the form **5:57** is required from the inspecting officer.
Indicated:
**9:58**
